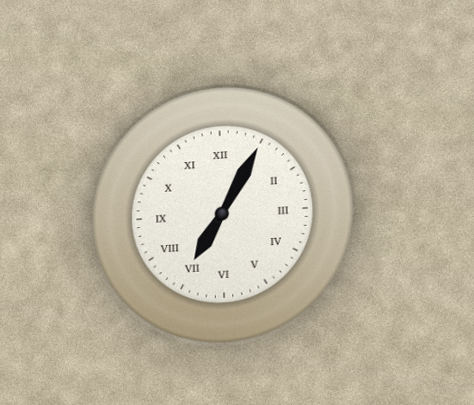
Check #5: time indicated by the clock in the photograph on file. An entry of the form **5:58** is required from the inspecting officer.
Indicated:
**7:05**
